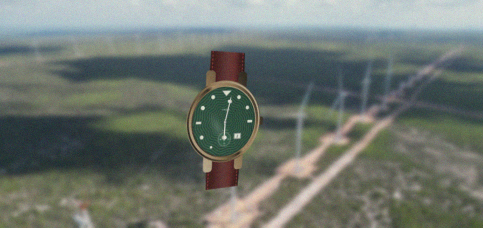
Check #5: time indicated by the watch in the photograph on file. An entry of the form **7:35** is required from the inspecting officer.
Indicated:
**6:02**
